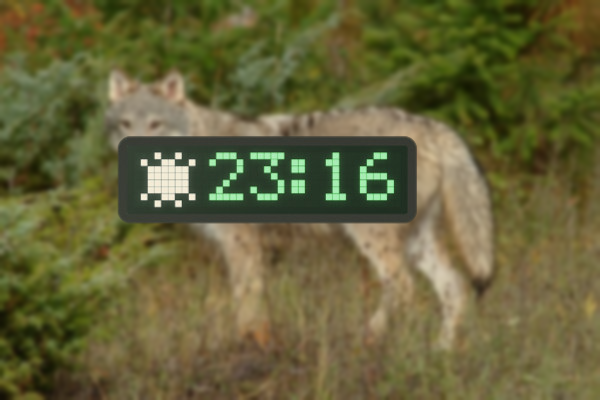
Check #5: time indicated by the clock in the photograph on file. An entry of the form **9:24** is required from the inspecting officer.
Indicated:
**23:16**
